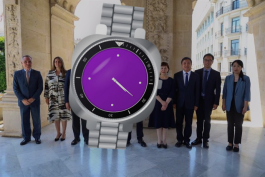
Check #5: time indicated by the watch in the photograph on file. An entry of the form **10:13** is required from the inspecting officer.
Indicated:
**4:21**
